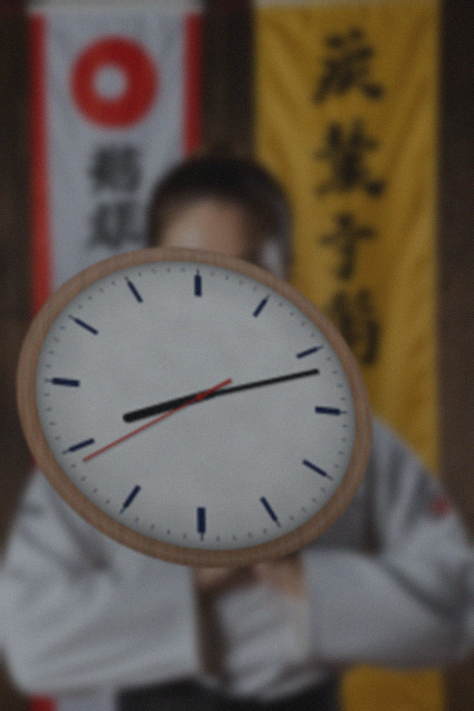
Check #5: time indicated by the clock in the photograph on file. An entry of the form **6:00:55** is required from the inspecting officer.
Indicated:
**8:11:39**
